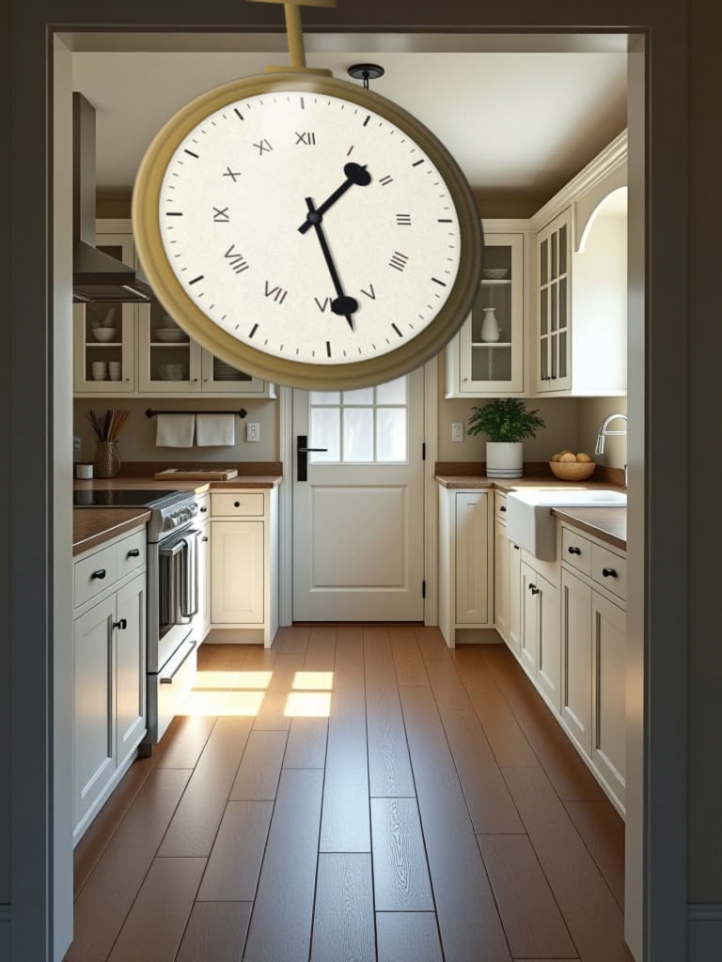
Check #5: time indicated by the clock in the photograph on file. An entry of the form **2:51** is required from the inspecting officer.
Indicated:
**1:28**
